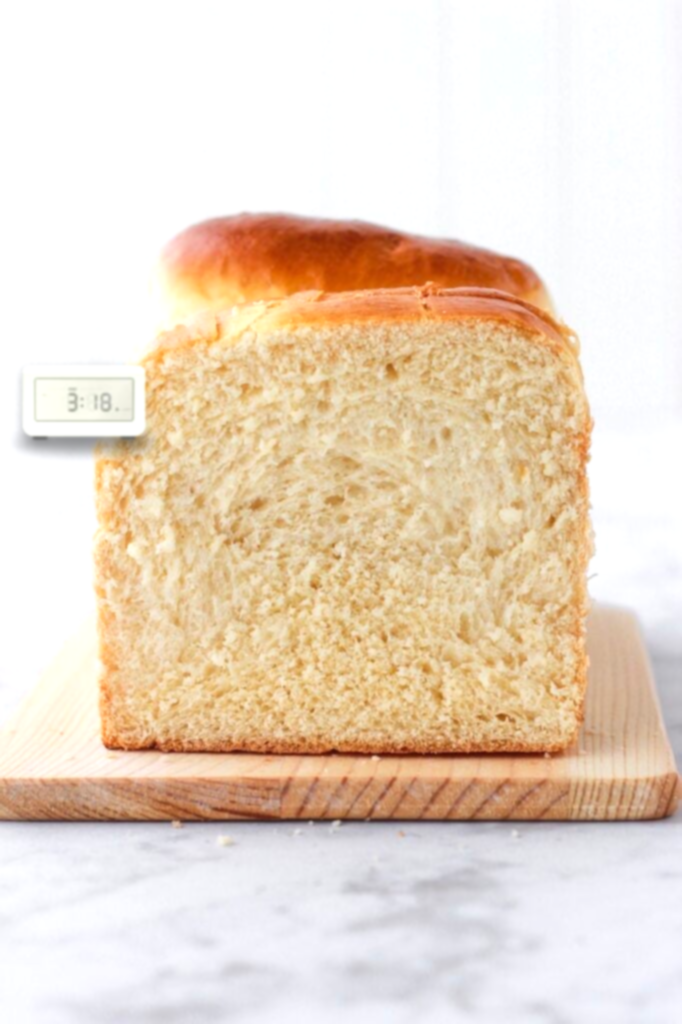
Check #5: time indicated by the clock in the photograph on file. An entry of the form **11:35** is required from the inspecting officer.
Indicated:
**3:18**
